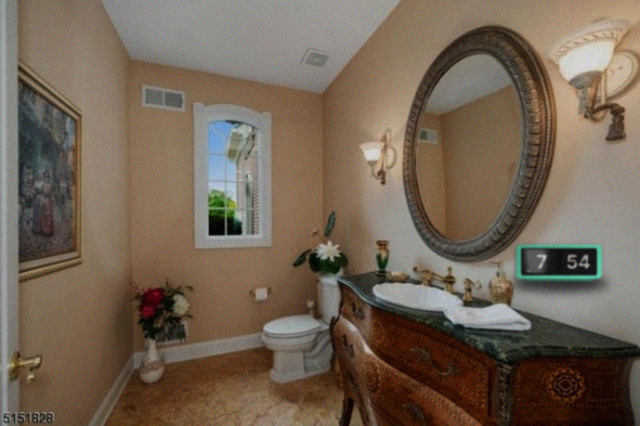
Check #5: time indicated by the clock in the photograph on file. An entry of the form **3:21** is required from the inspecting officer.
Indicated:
**7:54**
